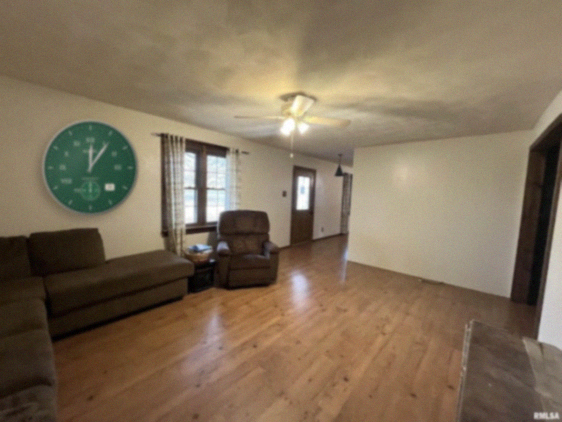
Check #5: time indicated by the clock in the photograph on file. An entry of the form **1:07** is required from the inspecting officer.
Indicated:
**12:06**
